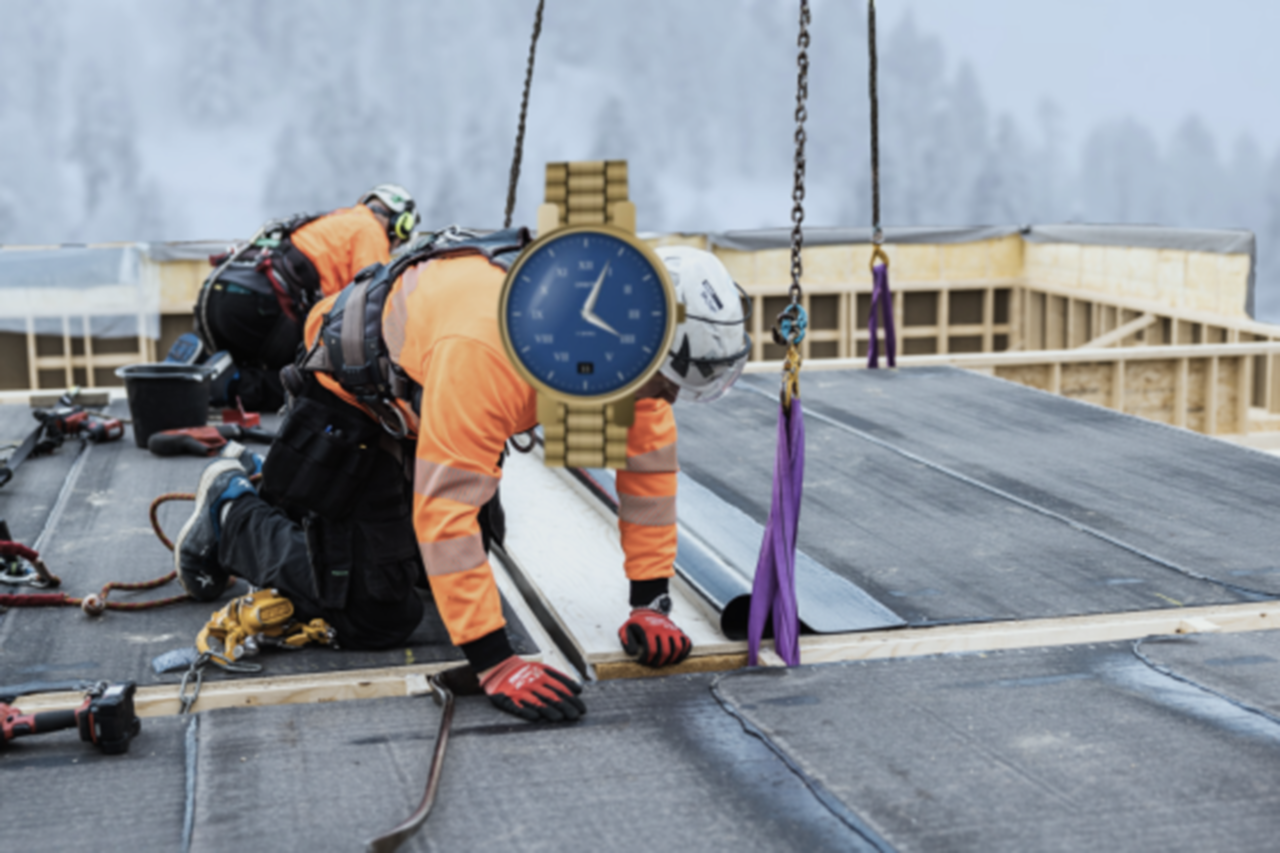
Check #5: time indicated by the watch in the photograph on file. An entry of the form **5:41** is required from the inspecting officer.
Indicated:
**4:04**
